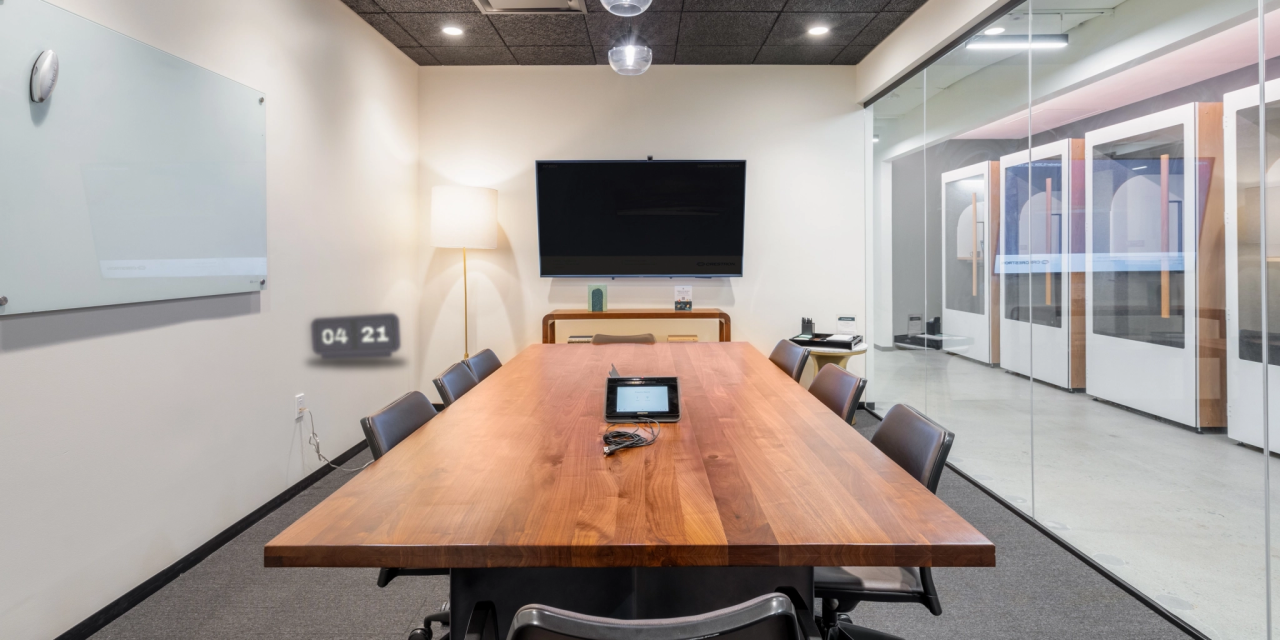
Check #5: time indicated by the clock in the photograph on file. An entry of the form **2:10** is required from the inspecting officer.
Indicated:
**4:21**
